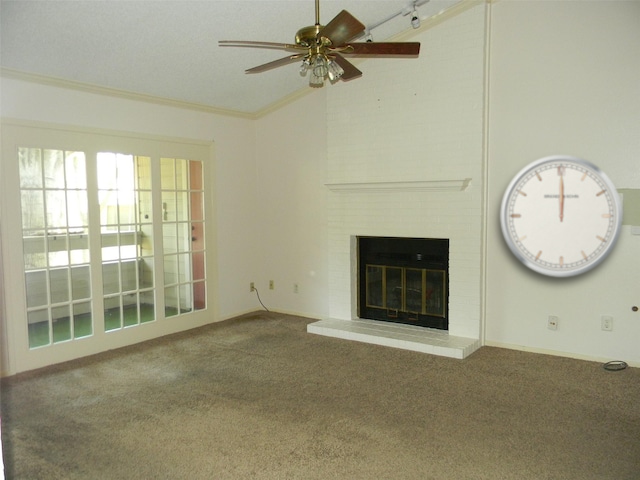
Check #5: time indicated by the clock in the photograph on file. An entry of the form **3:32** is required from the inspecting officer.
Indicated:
**12:00**
